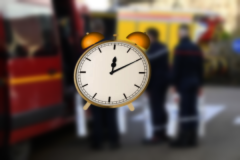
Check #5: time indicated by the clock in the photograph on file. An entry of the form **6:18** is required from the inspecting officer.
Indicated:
**12:10**
